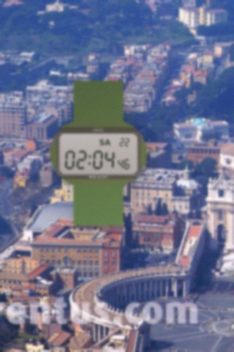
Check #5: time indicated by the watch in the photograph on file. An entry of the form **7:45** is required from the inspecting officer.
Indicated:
**2:04**
